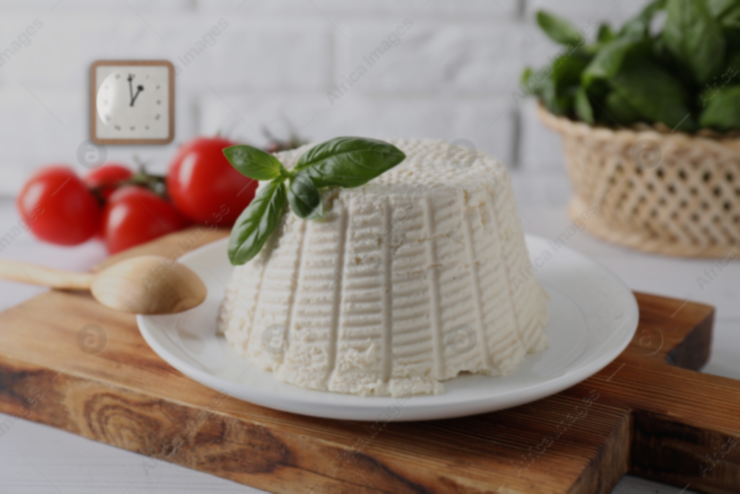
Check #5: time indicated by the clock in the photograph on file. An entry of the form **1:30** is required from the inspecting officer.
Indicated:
**12:59**
